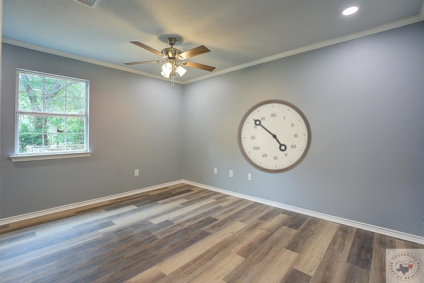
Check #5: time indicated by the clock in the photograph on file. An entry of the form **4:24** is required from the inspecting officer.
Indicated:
**4:52**
